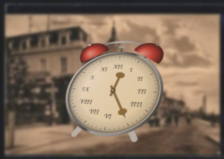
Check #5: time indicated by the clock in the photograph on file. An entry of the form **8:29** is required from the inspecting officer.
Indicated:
**12:25**
